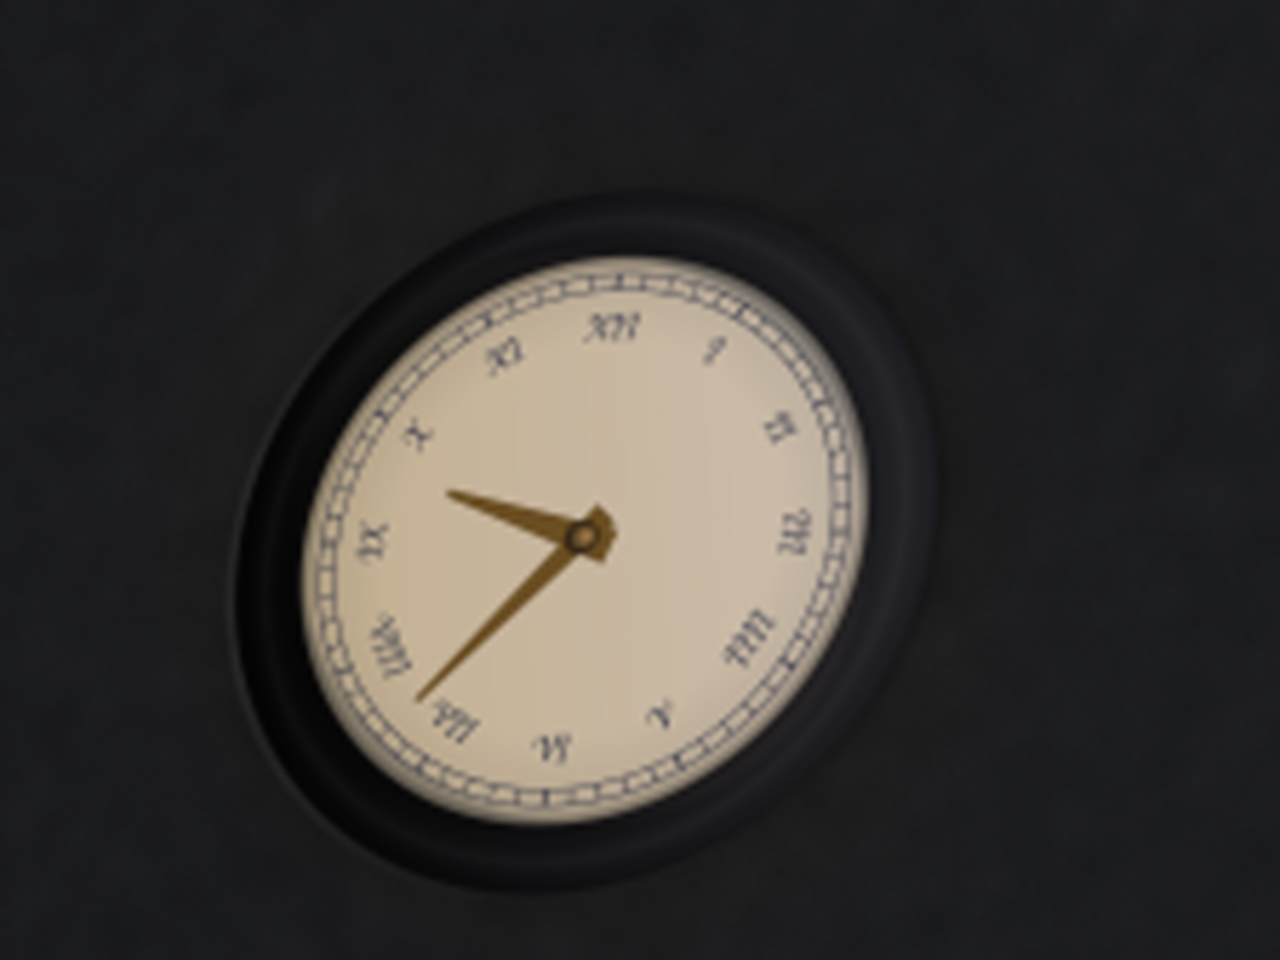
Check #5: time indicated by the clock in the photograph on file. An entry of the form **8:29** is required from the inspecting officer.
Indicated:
**9:37**
